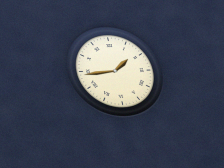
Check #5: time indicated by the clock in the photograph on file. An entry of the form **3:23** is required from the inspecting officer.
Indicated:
**1:44**
